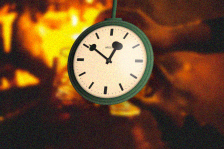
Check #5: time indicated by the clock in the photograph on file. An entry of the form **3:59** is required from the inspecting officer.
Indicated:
**12:51**
